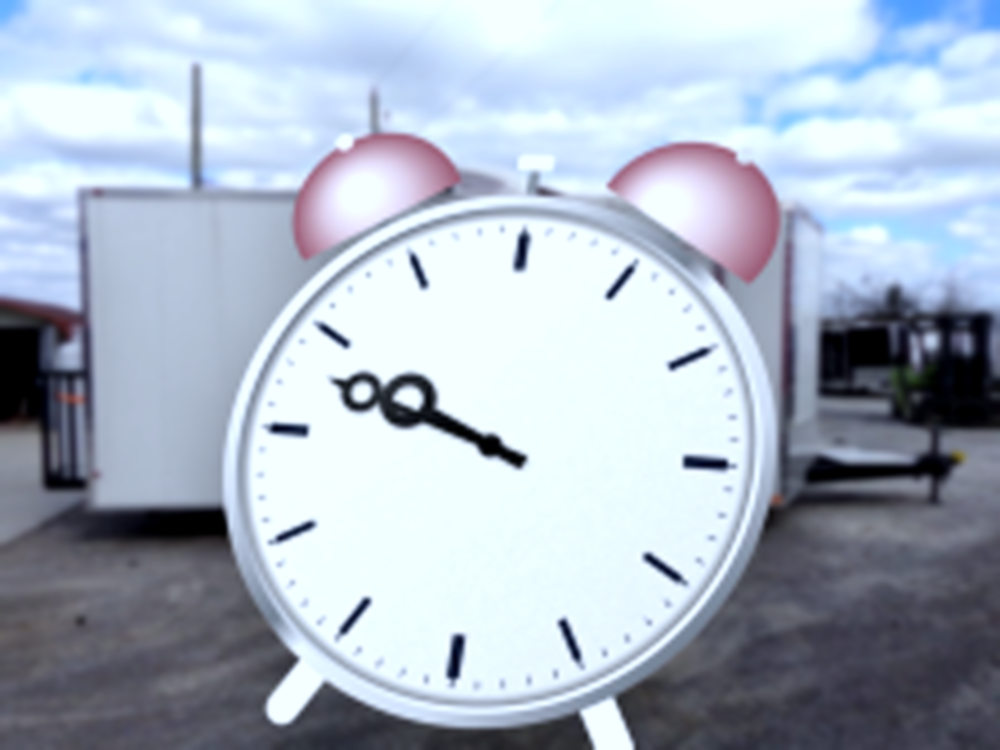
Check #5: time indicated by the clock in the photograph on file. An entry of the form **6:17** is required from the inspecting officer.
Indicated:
**9:48**
